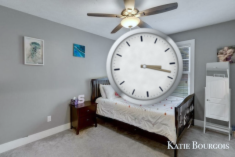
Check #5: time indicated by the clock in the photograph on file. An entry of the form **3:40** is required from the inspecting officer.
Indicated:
**3:18**
